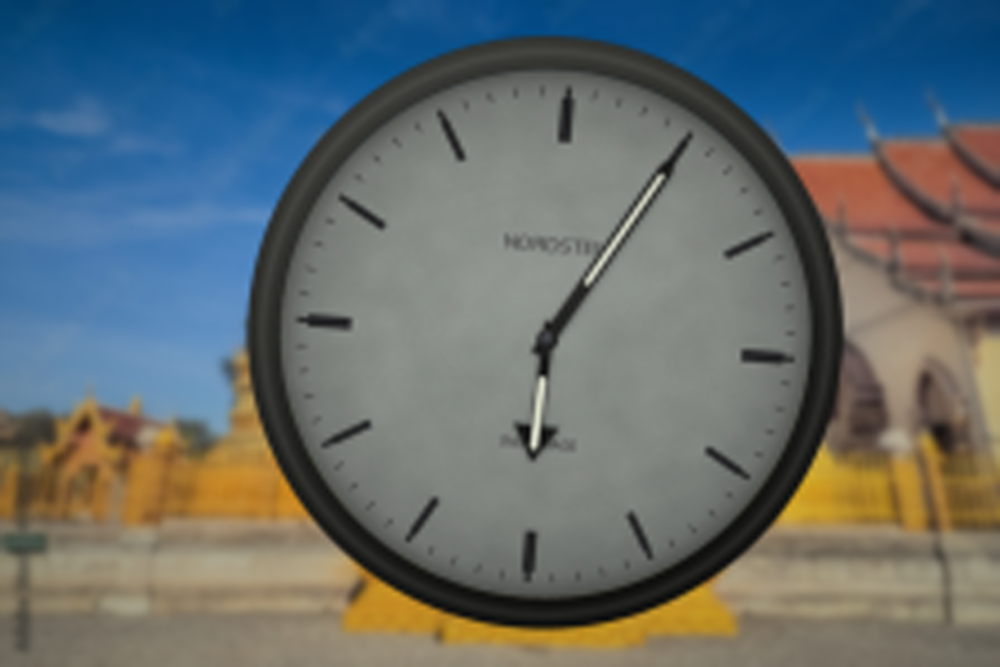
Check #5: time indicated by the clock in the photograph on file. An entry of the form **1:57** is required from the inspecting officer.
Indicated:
**6:05**
